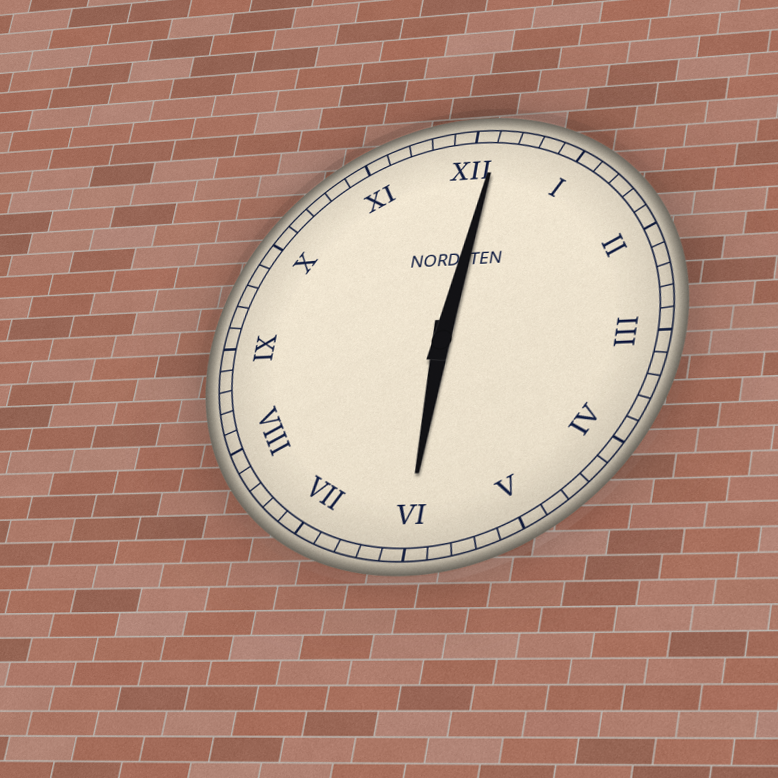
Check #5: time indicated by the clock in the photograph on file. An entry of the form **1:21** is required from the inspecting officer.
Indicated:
**6:01**
